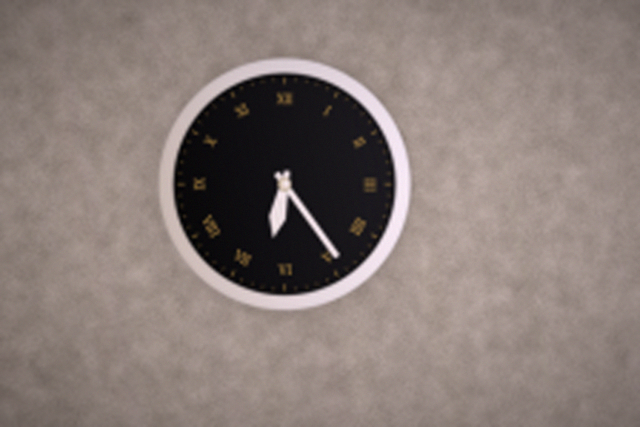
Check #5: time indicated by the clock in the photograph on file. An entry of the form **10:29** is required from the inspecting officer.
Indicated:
**6:24**
